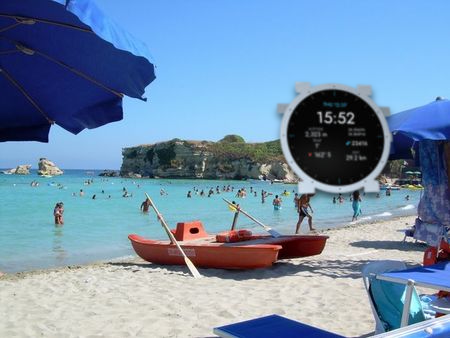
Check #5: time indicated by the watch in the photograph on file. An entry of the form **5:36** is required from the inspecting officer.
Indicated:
**15:52**
